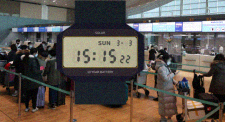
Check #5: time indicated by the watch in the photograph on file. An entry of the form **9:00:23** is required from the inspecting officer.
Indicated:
**15:15:22**
